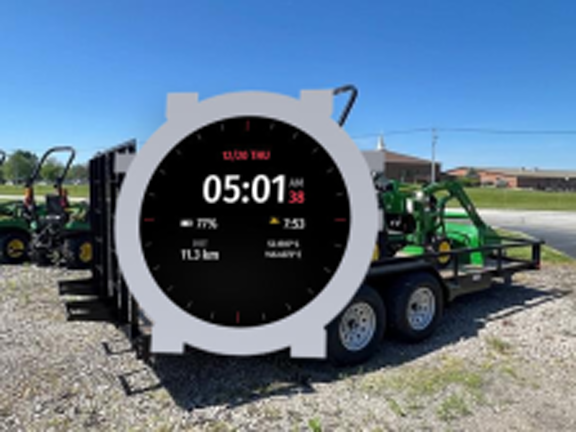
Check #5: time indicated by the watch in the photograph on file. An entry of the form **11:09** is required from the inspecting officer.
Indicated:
**5:01**
